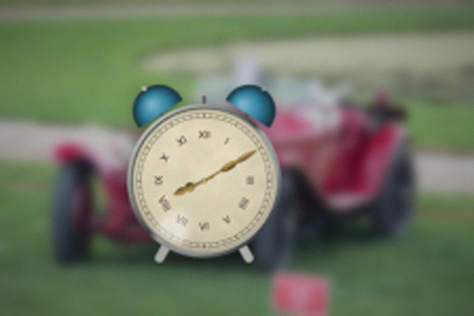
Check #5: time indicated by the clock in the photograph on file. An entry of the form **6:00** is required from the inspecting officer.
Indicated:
**8:10**
